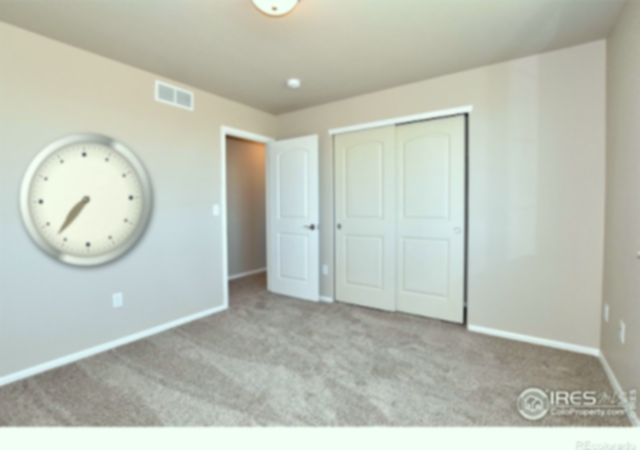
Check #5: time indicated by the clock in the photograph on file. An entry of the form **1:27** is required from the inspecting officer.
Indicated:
**7:37**
